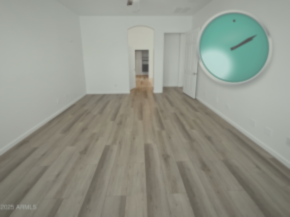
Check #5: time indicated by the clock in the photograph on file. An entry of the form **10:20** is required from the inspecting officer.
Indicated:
**2:10**
